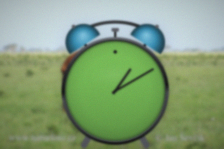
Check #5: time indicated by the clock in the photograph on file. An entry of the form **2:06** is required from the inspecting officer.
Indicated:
**1:10**
